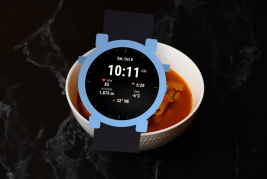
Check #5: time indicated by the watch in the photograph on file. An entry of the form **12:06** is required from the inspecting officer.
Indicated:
**10:11**
